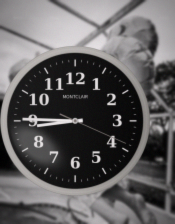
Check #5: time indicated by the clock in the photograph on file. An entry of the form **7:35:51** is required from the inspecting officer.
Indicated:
**8:45:19**
